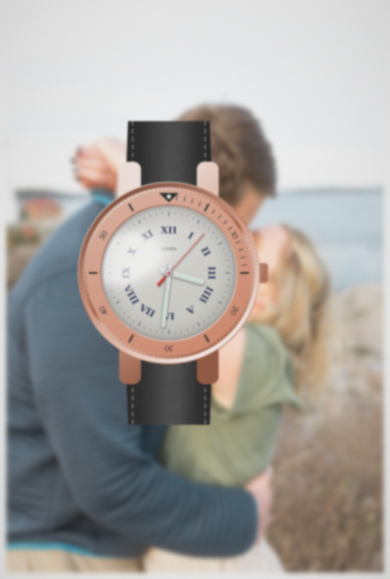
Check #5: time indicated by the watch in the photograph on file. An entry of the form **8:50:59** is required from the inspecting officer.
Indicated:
**3:31:07**
